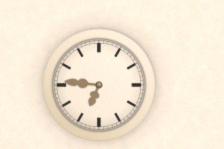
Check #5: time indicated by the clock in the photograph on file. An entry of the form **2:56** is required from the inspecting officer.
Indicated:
**6:46**
